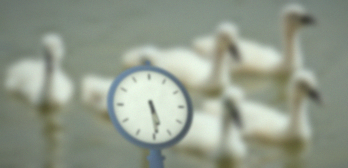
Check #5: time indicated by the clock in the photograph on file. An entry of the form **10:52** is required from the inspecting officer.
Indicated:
**5:29**
